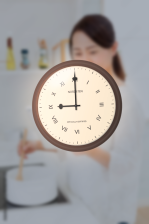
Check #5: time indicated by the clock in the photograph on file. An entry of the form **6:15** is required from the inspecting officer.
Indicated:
**9:00**
